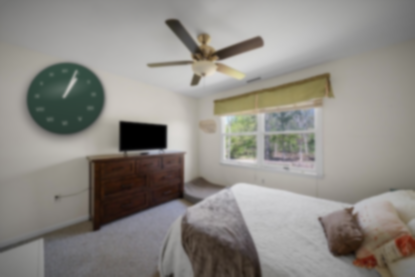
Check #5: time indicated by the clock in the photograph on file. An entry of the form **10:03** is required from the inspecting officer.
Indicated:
**1:04**
